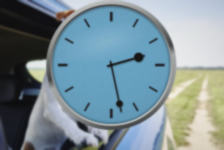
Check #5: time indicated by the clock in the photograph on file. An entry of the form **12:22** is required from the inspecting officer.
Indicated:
**2:28**
